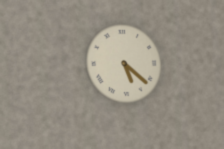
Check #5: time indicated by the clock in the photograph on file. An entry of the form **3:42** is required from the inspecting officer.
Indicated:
**5:22**
